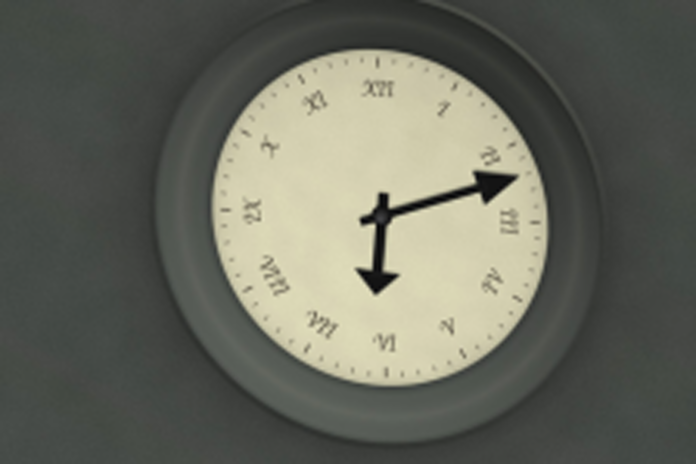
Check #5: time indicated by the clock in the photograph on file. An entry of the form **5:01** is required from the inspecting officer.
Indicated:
**6:12**
